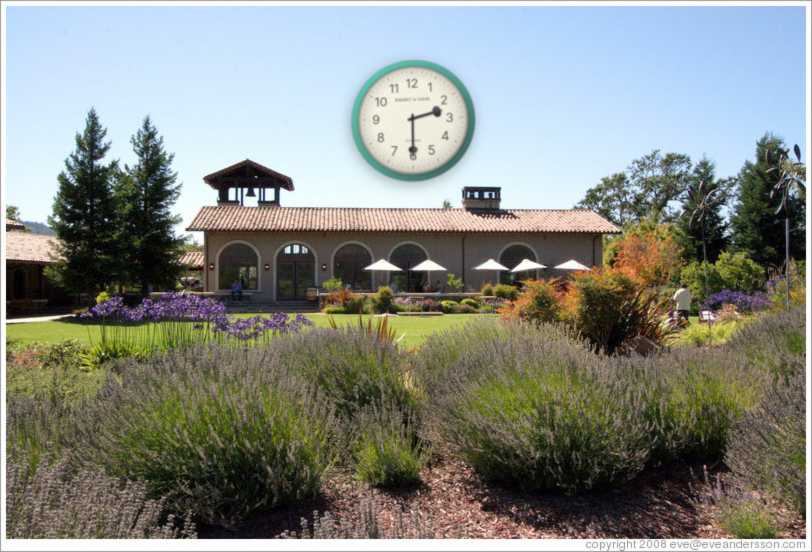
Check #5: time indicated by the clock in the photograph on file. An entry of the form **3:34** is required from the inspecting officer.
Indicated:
**2:30**
